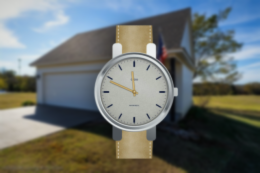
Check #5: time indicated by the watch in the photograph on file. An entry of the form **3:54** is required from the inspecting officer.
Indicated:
**11:49**
